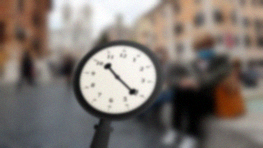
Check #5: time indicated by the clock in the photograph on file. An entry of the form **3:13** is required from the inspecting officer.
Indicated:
**10:21**
